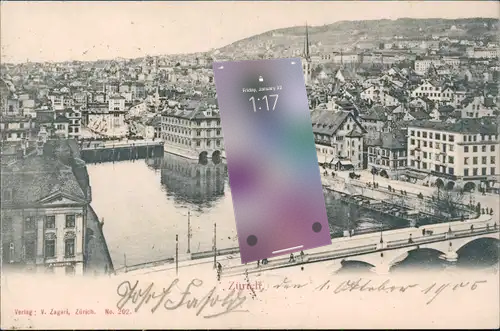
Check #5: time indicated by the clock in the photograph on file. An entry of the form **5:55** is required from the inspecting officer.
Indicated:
**1:17**
